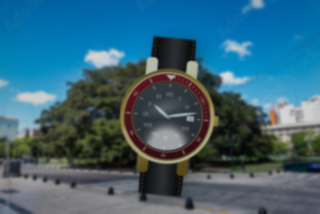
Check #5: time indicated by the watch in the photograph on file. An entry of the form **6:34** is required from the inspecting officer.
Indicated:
**10:13**
